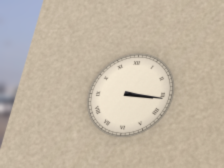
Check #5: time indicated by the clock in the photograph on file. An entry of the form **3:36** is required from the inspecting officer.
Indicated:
**3:16**
